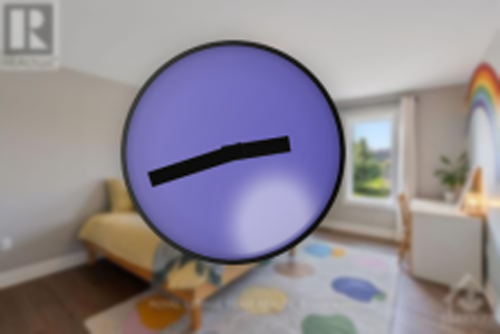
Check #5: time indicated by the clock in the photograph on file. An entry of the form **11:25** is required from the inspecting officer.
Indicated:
**2:42**
